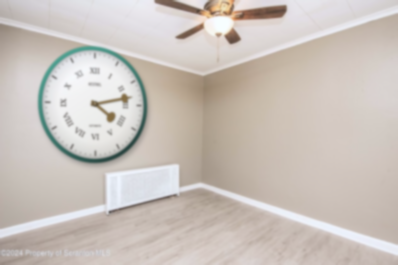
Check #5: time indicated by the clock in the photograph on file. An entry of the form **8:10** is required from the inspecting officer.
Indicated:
**4:13**
